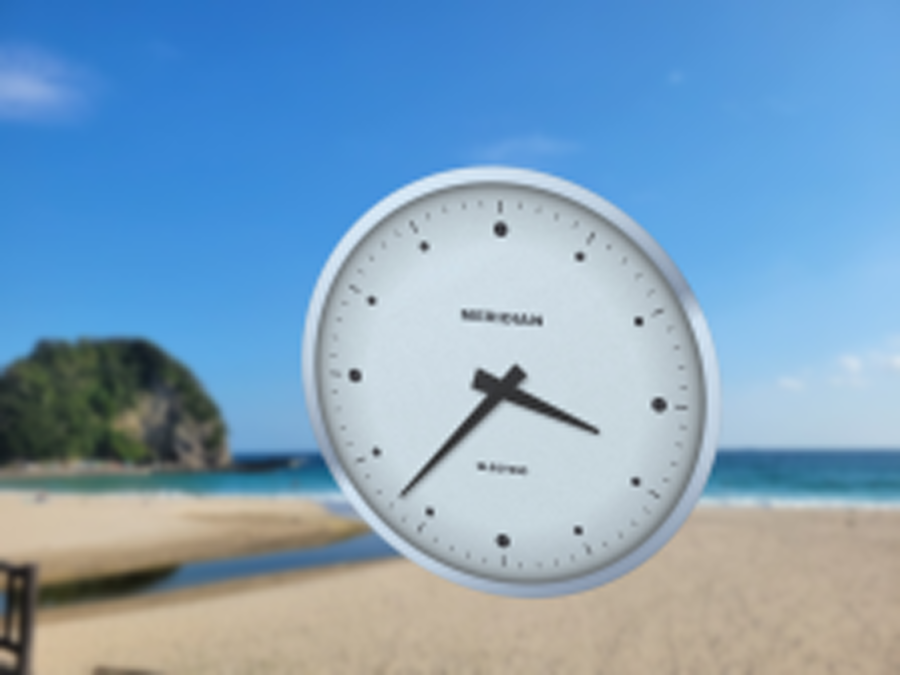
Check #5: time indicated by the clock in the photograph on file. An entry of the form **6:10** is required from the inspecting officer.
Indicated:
**3:37**
